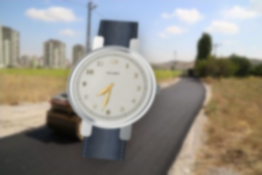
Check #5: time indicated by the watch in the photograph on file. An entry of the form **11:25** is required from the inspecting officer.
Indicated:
**7:32**
